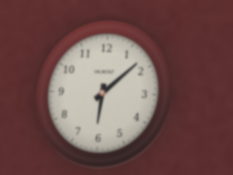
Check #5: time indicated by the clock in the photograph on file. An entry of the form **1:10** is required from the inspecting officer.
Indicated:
**6:08**
